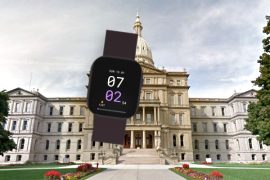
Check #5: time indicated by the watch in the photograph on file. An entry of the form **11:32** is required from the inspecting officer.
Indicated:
**7:02**
